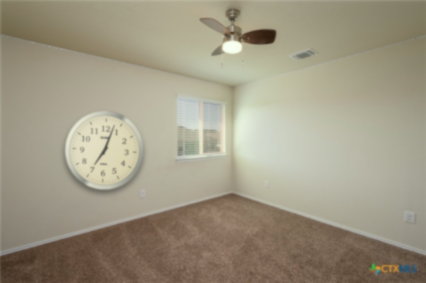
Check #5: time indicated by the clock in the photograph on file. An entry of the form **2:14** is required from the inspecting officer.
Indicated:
**7:03**
